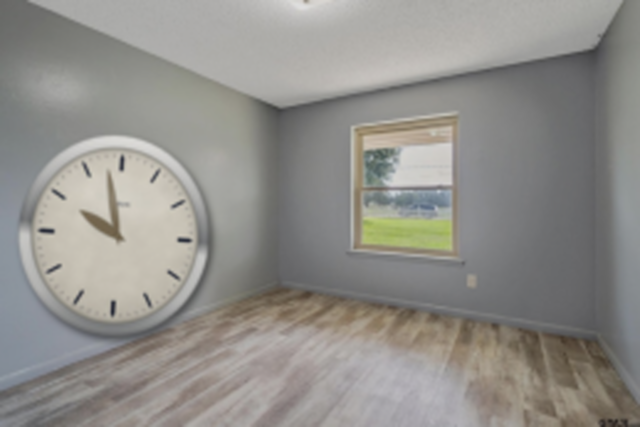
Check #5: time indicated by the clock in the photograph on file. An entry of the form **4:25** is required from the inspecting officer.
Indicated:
**9:58**
